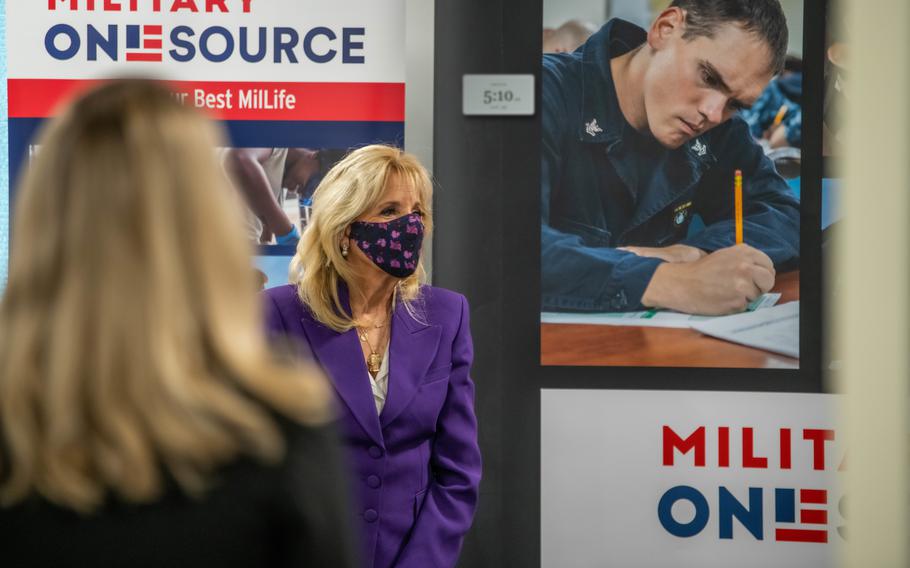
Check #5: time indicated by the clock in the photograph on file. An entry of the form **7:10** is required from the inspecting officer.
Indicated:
**5:10**
